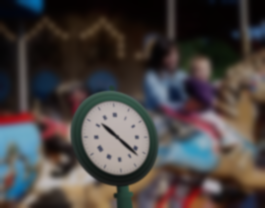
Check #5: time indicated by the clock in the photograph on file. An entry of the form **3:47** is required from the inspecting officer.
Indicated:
**10:22**
